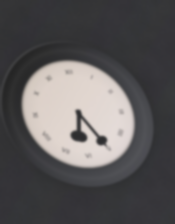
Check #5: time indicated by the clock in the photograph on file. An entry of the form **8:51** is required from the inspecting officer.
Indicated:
**6:25**
